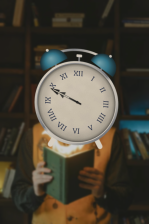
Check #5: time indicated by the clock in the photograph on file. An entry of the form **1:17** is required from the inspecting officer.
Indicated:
**9:49**
